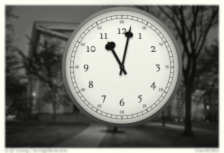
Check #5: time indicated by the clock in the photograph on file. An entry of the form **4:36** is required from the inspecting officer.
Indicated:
**11:02**
